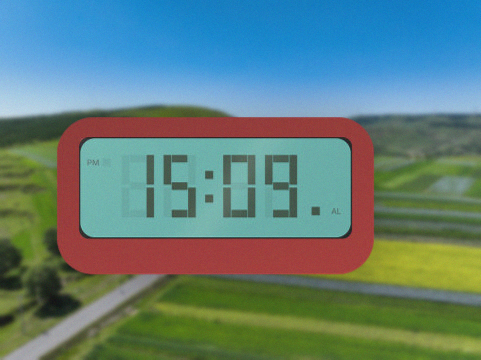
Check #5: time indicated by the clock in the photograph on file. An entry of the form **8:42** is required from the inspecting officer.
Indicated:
**15:09**
